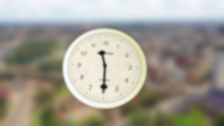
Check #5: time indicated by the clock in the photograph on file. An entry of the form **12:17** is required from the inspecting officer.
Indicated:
**11:30**
